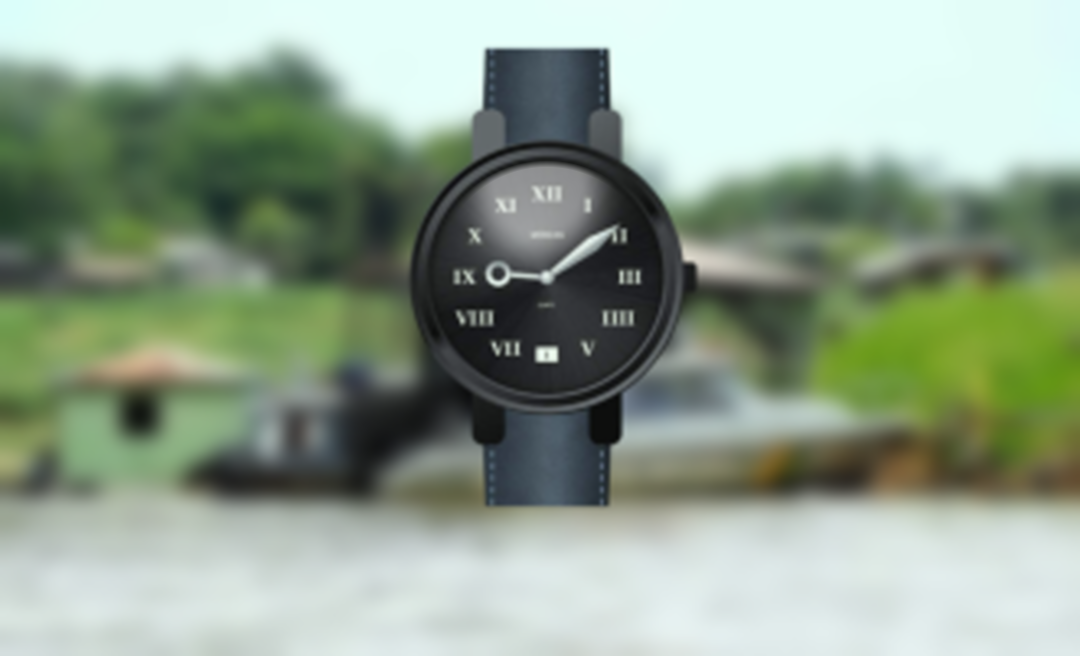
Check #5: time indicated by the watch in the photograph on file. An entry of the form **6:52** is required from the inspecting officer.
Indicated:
**9:09**
